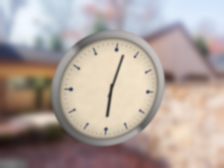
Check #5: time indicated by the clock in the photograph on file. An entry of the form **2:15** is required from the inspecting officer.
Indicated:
**6:02**
